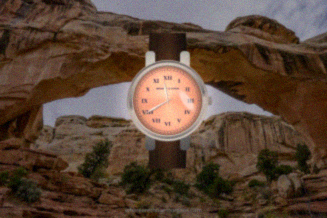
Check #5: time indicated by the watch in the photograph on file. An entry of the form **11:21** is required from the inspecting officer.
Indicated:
**11:40**
